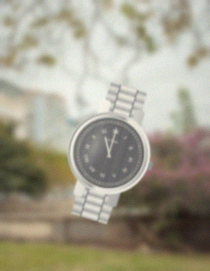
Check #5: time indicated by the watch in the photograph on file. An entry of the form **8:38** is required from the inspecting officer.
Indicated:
**11:00**
